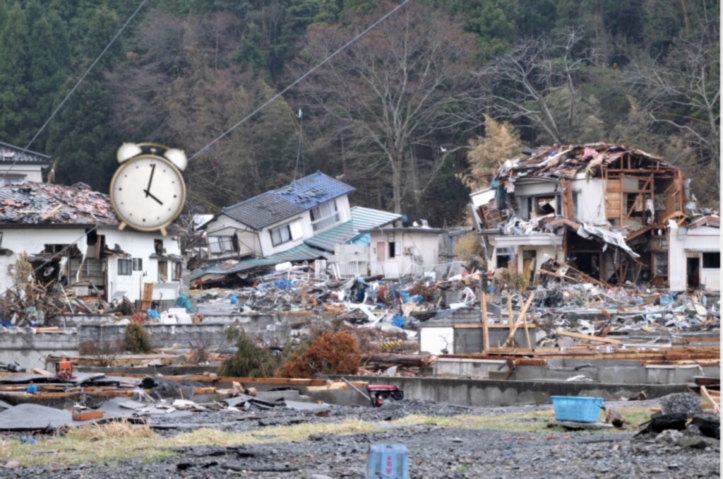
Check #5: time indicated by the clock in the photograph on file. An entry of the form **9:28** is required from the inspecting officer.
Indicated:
**4:01**
